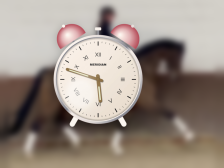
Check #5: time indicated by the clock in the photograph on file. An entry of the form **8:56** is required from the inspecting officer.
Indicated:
**5:48**
